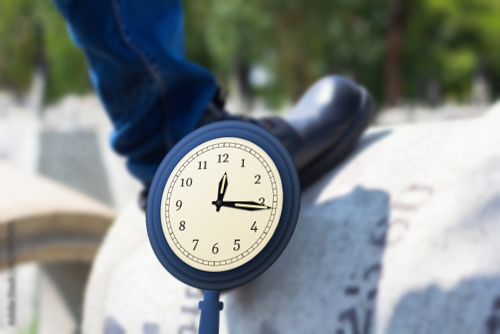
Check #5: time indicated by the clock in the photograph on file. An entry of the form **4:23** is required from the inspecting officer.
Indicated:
**12:16**
